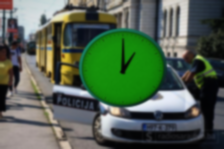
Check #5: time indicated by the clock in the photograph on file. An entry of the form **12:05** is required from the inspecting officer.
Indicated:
**1:00**
